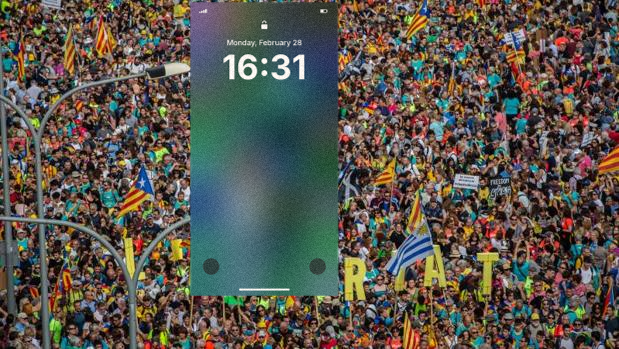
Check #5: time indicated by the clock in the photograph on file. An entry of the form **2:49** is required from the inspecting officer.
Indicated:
**16:31**
